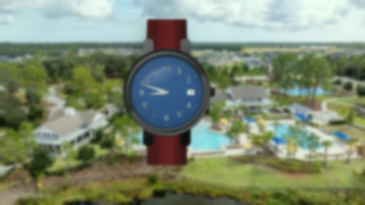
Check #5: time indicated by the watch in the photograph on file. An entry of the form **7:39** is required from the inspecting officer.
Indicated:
**8:48**
